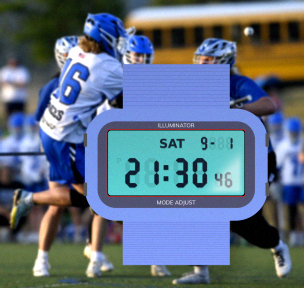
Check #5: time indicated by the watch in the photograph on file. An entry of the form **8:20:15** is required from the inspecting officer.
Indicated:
**21:30:46**
